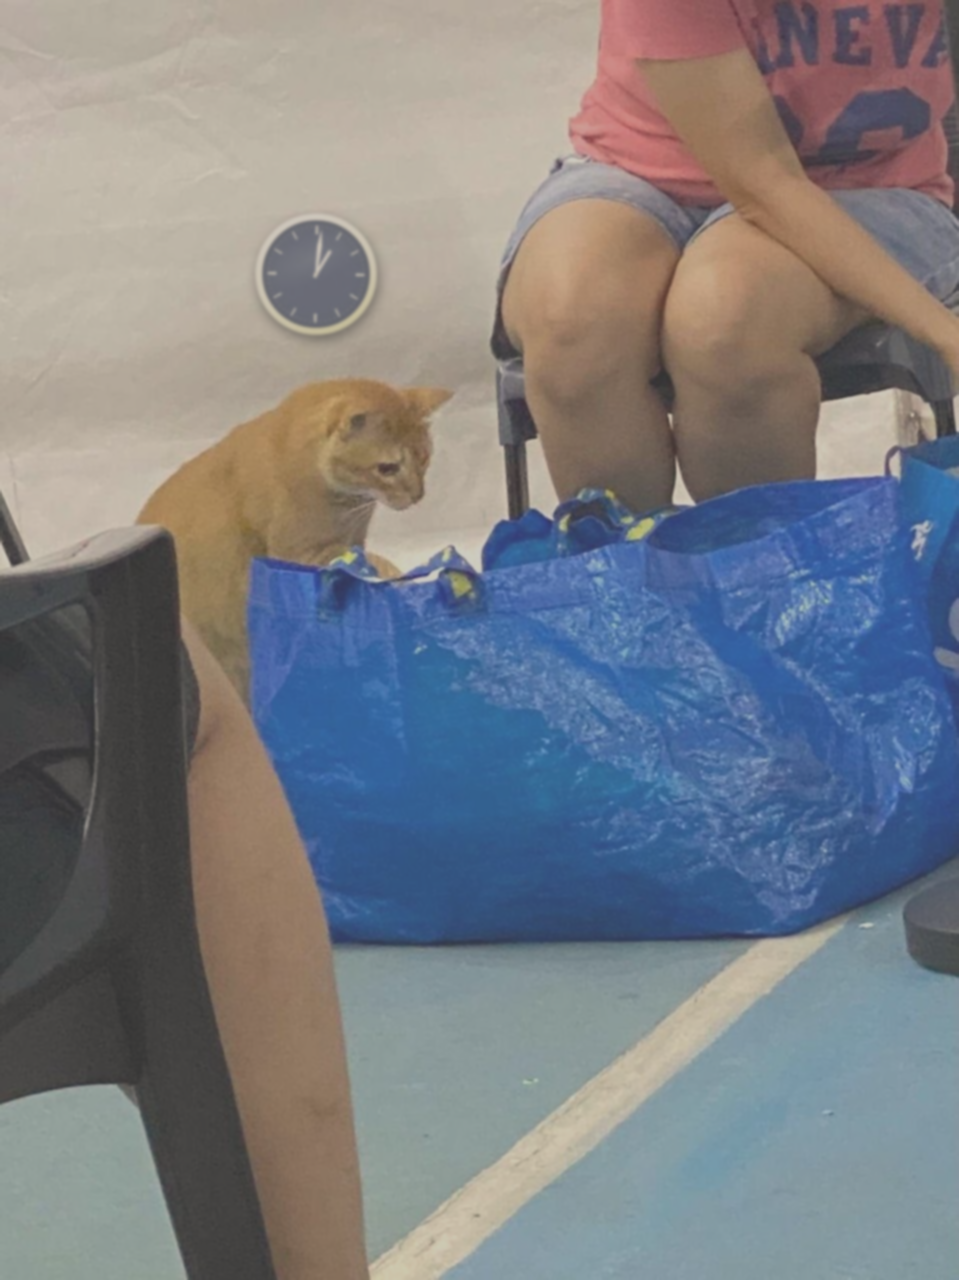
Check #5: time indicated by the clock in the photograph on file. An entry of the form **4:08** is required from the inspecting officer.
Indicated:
**1:01**
